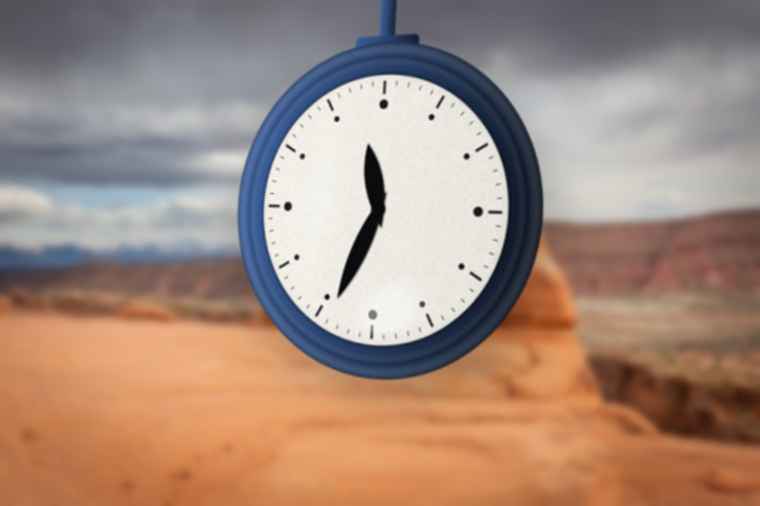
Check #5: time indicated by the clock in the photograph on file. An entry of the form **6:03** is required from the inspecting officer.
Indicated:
**11:34**
